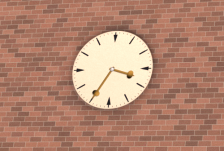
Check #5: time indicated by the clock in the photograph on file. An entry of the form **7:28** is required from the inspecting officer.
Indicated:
**3:35**
